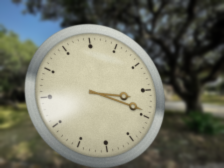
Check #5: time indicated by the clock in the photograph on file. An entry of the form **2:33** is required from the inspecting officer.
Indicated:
**3:19**
